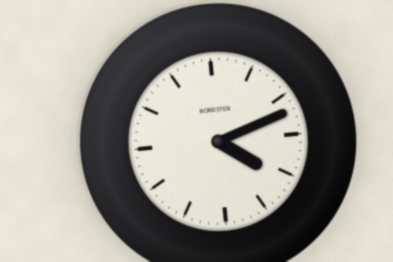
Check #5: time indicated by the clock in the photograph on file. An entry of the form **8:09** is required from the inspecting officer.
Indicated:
**4:12**
